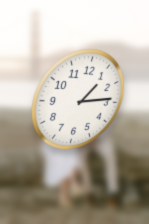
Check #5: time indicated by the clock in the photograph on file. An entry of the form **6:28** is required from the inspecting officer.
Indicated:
**1:14**
